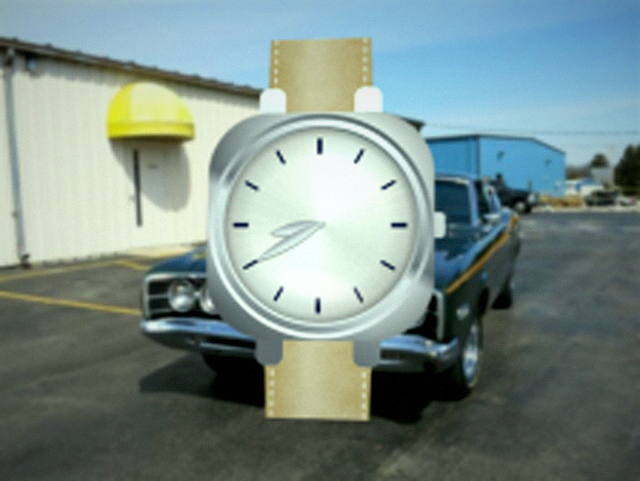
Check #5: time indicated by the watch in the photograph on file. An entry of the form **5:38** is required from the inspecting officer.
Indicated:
**8:40**
